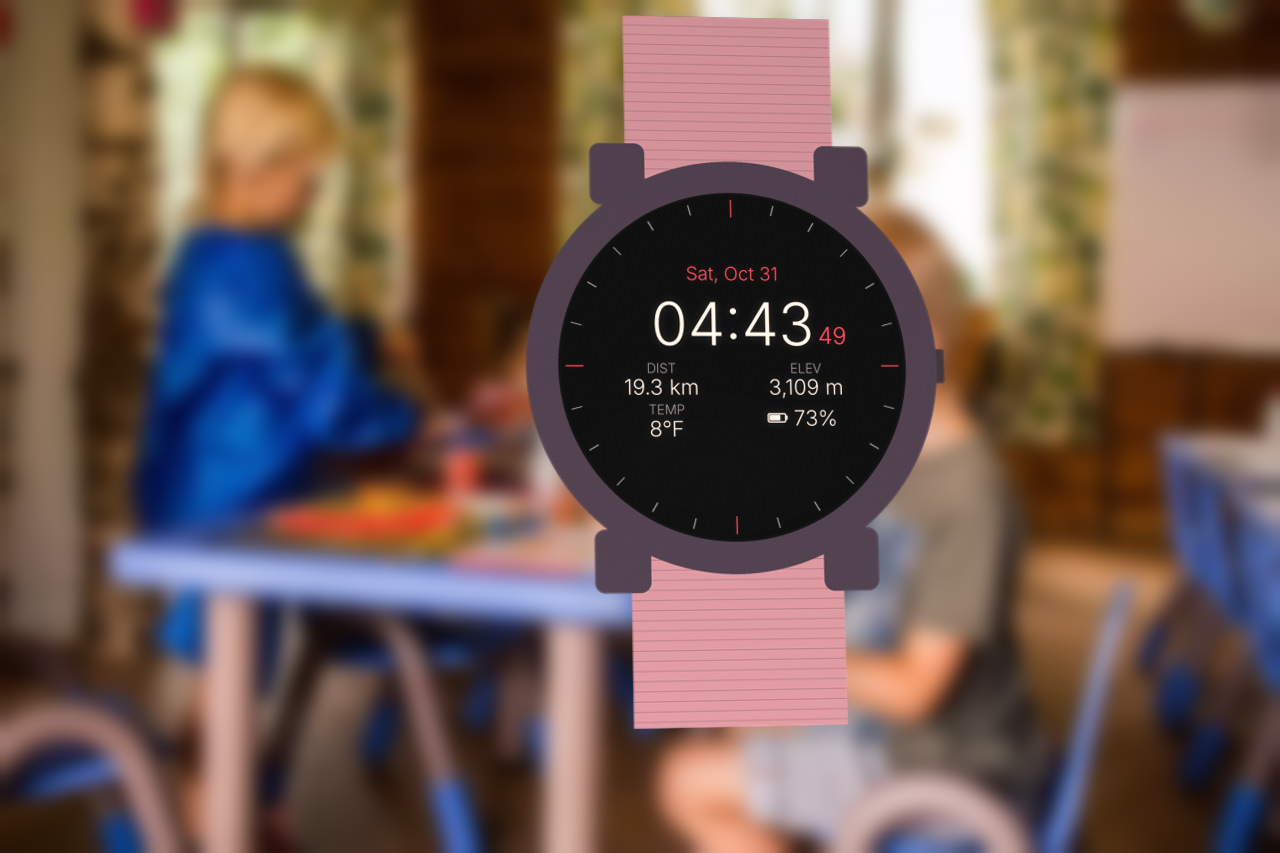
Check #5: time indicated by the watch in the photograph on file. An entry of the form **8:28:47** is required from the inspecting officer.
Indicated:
**4:43:49**
